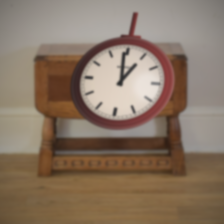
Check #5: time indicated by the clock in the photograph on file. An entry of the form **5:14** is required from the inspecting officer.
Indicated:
**12:59**
